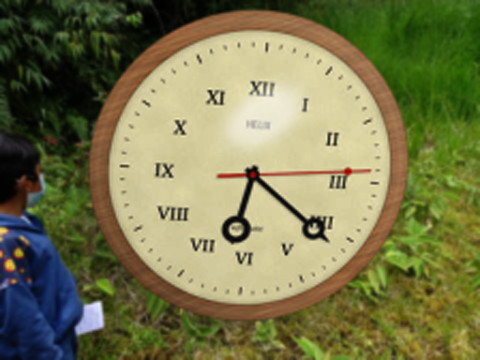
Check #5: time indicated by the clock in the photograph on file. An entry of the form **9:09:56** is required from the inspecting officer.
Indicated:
**6:21:14**
